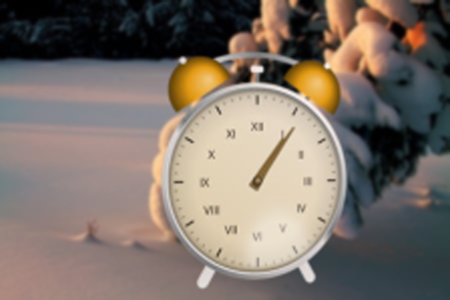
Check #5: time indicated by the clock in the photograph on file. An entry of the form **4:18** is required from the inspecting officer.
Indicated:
**1:06**
